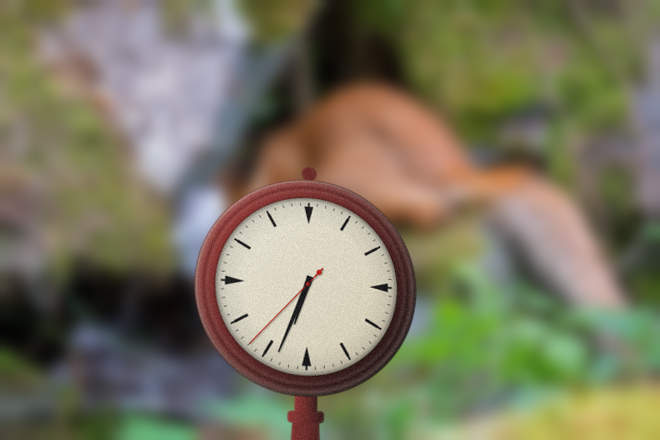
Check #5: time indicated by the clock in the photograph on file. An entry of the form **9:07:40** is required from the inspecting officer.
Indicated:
**6:33:37**
